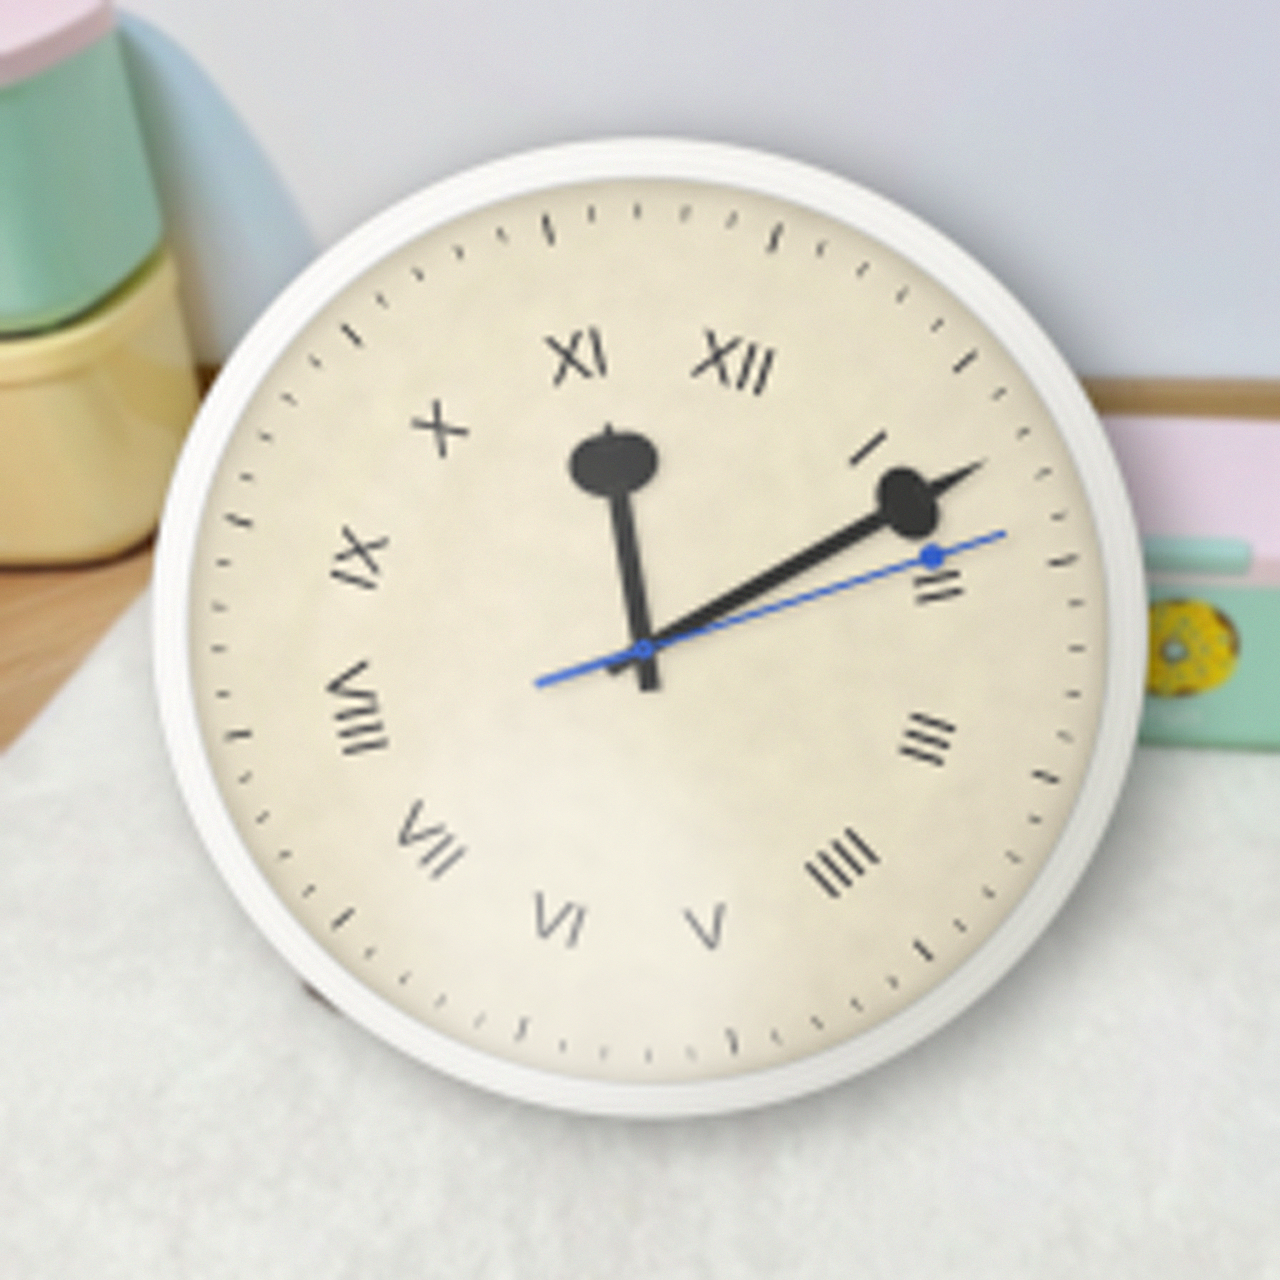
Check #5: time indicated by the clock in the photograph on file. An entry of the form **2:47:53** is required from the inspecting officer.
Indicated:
**11:07:09**
